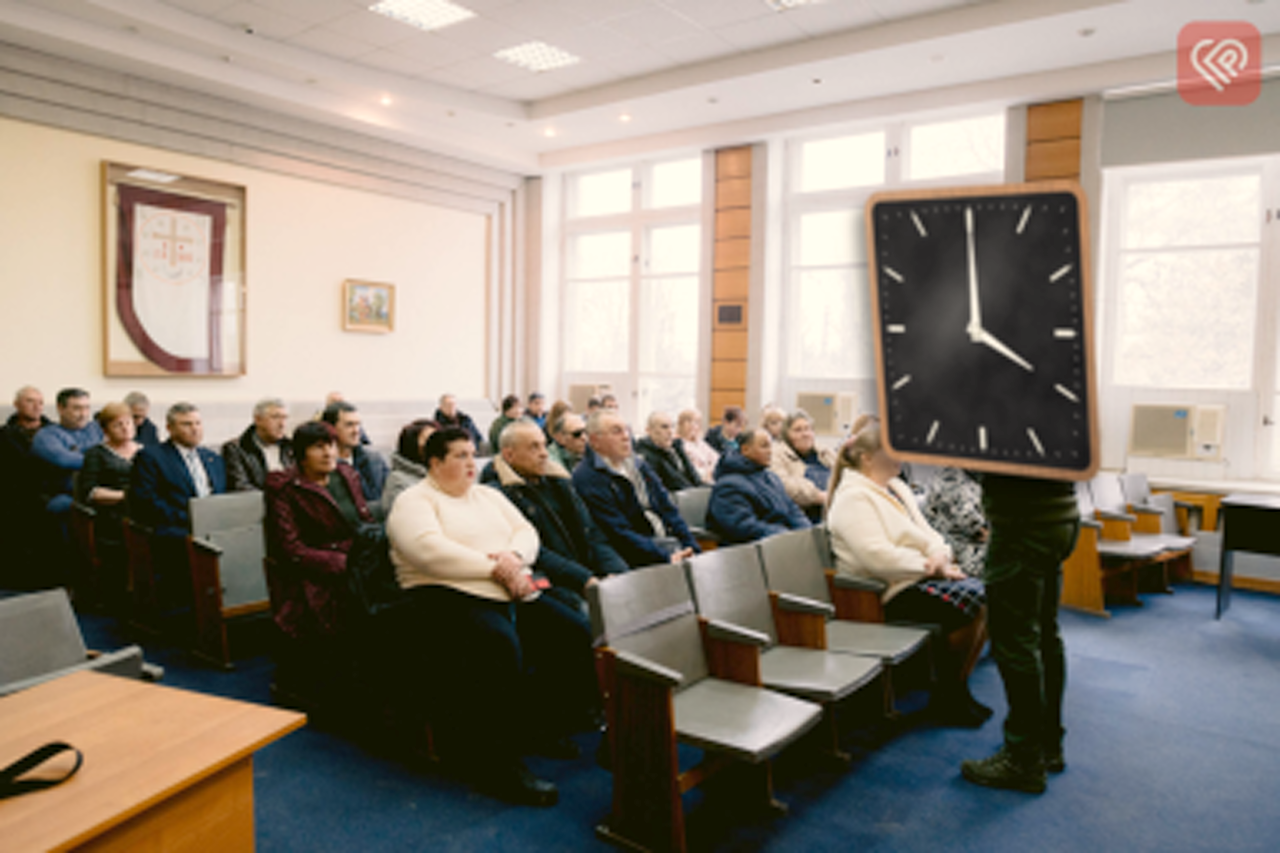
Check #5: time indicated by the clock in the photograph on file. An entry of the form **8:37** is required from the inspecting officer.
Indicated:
**4:00**
